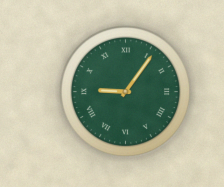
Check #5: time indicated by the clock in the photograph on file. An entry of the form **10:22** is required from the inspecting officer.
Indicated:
**9:06**
